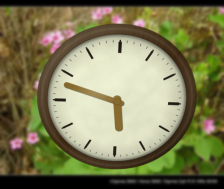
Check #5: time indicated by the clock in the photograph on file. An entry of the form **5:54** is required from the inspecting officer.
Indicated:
**5:48**
